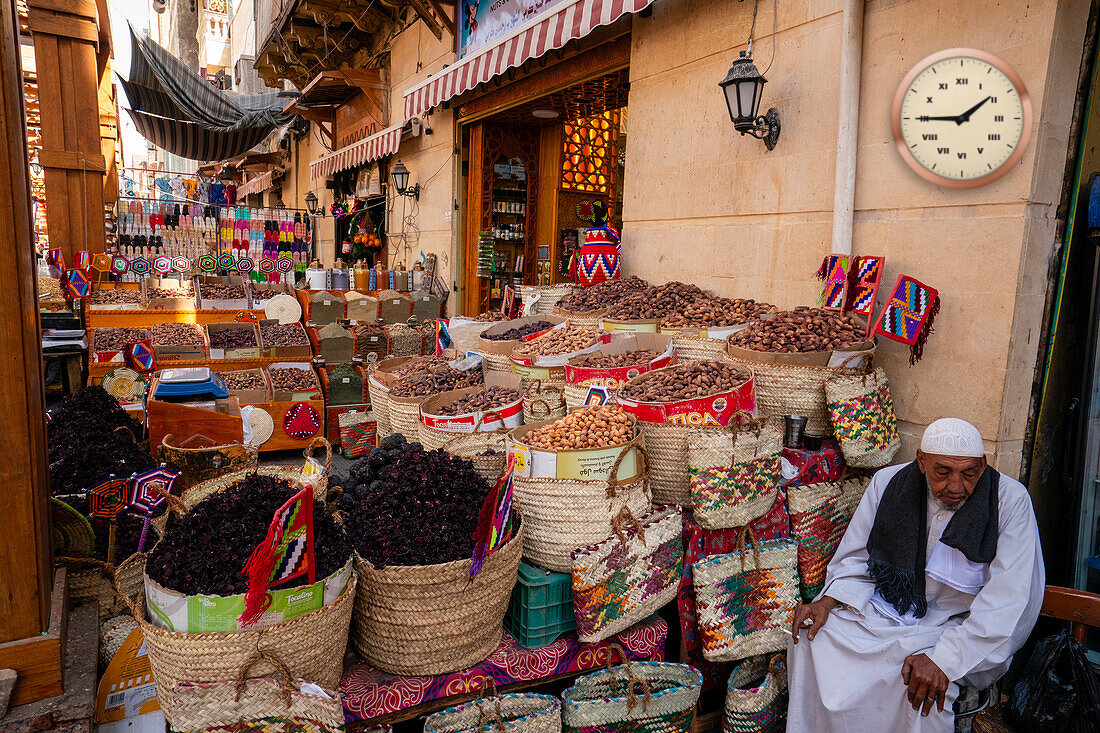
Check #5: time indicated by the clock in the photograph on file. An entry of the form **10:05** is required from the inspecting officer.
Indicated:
**1:45**
